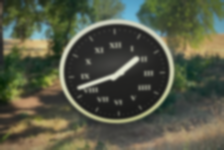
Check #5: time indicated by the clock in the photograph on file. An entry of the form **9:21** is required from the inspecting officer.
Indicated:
**1:42**
